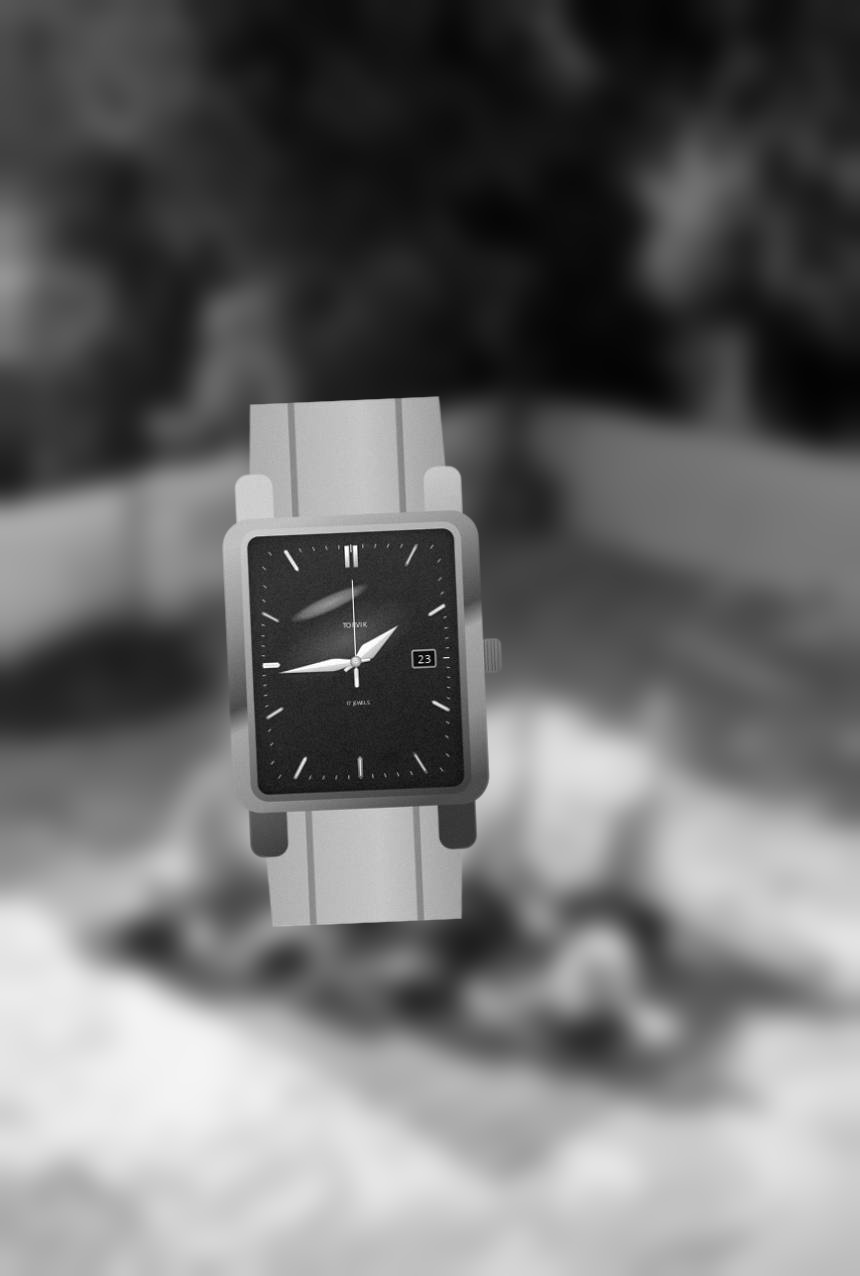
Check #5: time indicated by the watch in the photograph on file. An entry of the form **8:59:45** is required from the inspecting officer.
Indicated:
**1:44:00**
